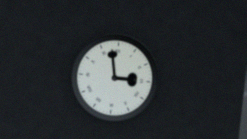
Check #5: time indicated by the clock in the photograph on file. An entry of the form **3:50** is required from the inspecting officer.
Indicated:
**2:58**
